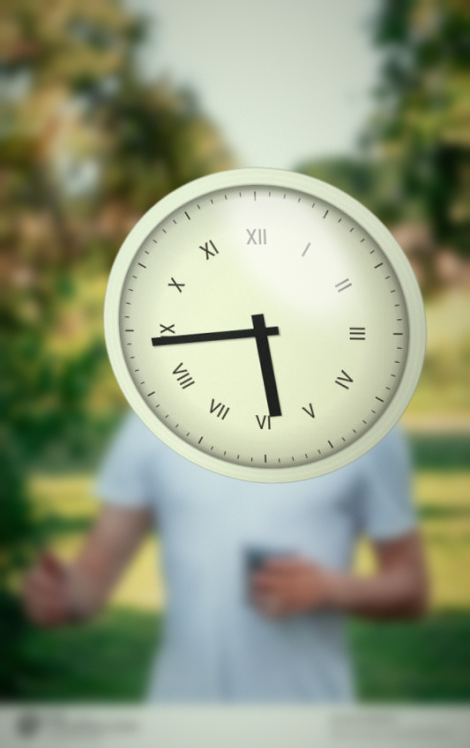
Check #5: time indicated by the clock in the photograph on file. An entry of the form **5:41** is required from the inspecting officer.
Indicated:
**5:44**
